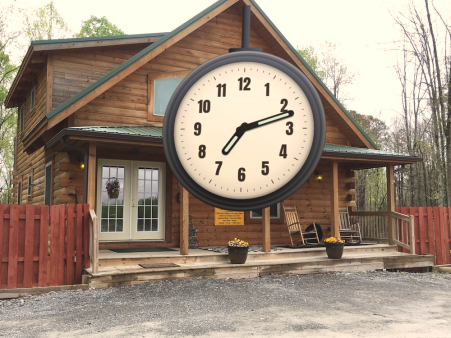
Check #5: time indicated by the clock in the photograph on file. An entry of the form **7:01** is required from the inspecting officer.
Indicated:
**7:12**
